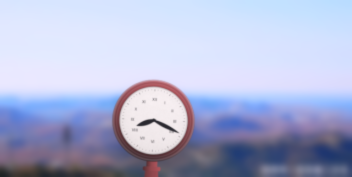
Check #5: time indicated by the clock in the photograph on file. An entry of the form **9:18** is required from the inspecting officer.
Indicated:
**8:19**
